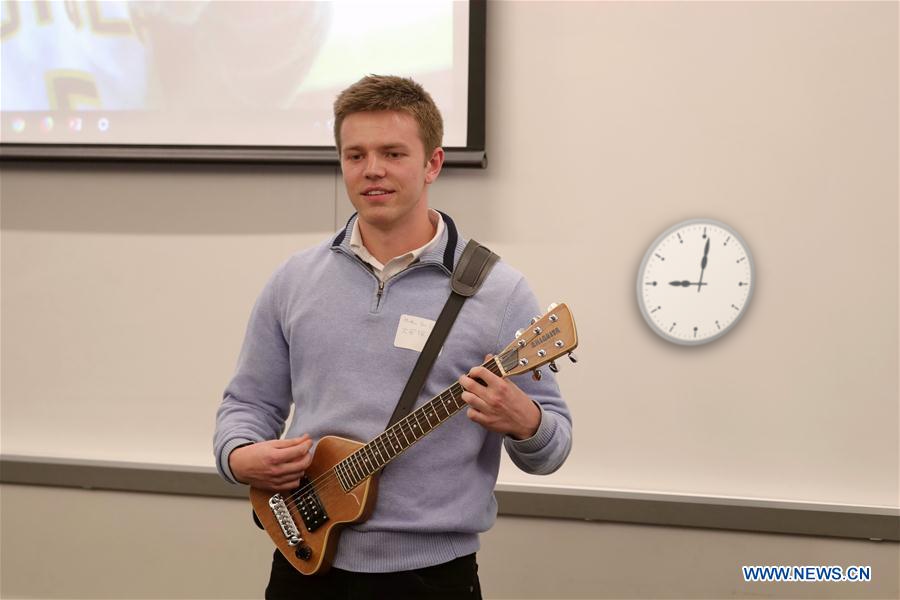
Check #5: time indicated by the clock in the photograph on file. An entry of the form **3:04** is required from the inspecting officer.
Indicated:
**9:01**
